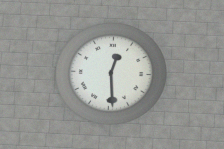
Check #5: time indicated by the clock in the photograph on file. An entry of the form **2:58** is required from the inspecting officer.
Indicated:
**12:29**
